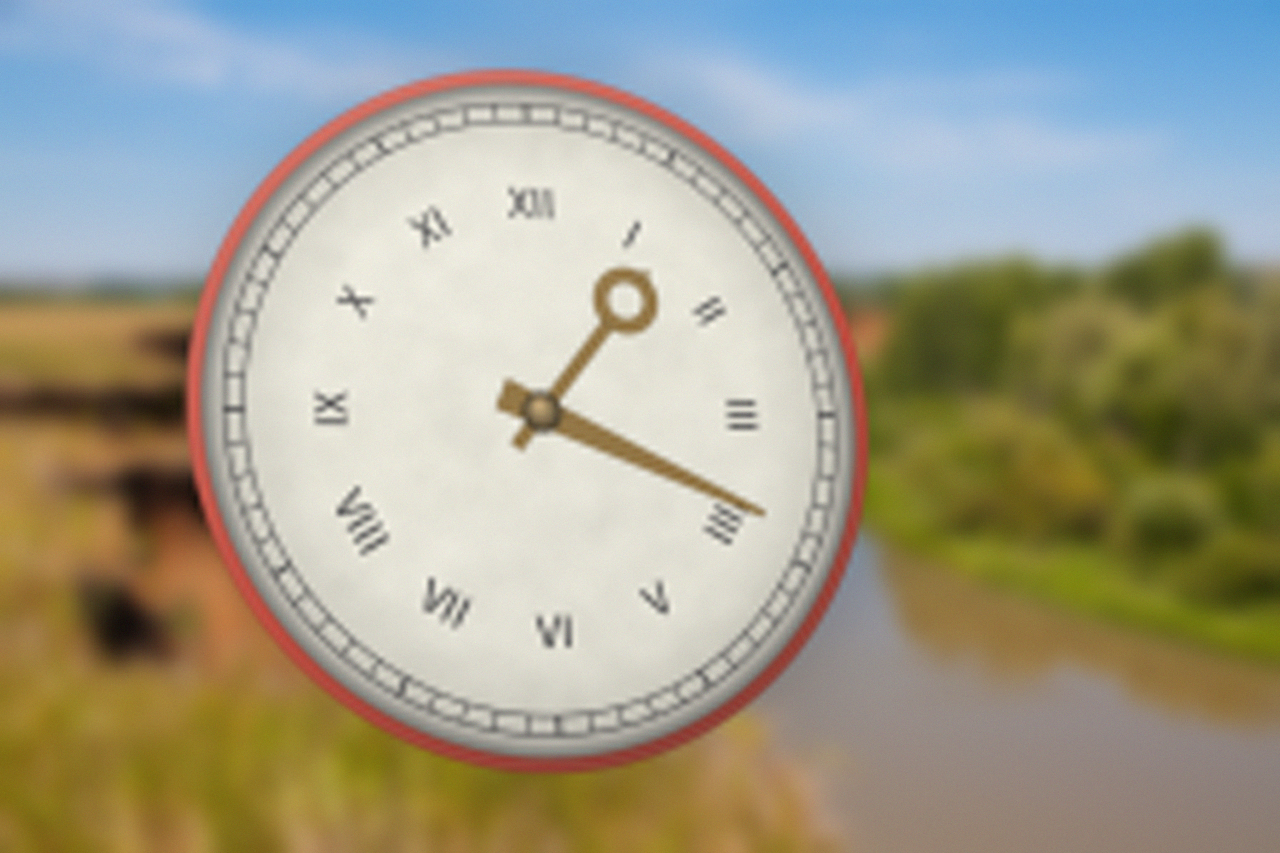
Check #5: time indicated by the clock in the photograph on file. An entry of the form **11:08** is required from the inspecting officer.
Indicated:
**1:19**
